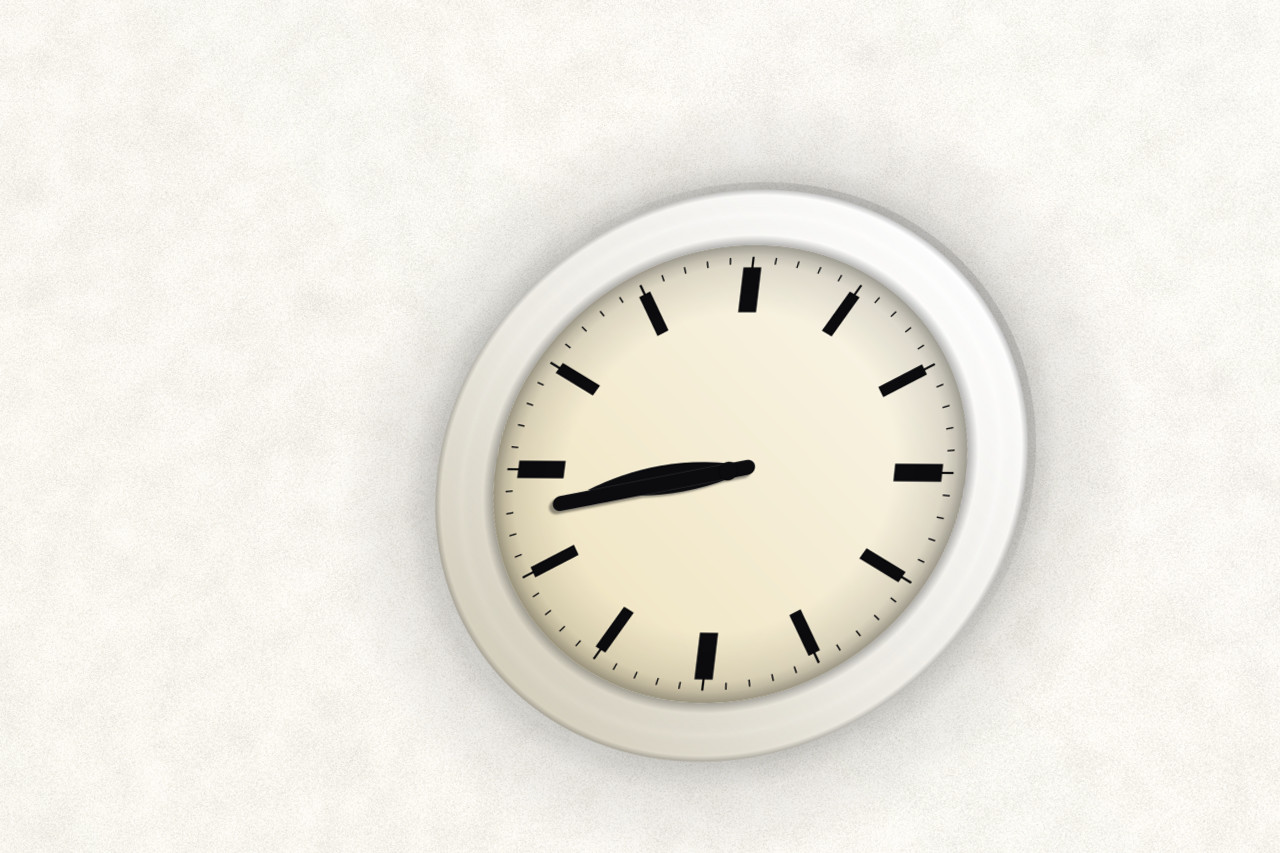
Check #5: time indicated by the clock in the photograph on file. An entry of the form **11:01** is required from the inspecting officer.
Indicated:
**8:43**
